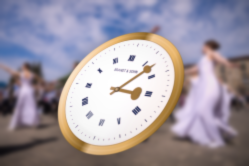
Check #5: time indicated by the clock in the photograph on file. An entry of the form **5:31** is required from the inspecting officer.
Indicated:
**3:07**
